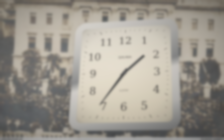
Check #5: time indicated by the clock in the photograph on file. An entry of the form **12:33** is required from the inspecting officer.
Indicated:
**1:36**
